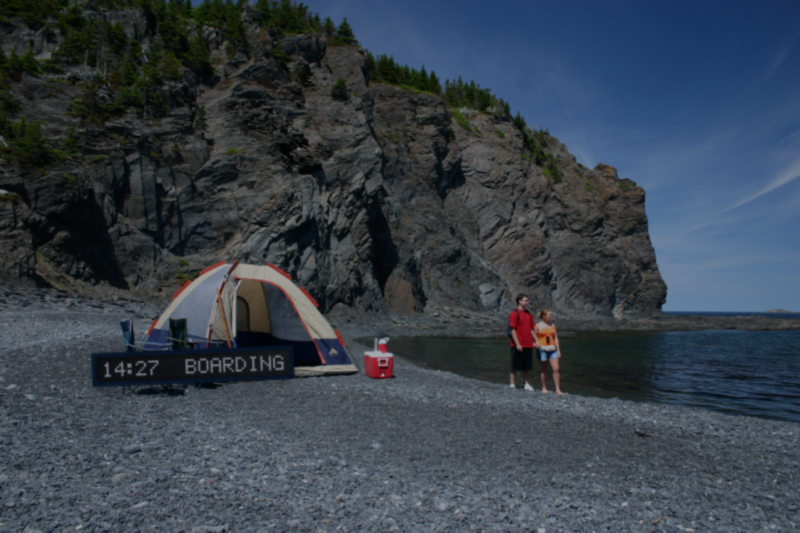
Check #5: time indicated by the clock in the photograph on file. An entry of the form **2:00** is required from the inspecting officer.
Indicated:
**14:27**
